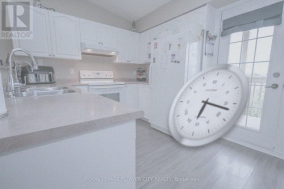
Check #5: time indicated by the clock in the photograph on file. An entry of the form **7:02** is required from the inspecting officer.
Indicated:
**6:17**
